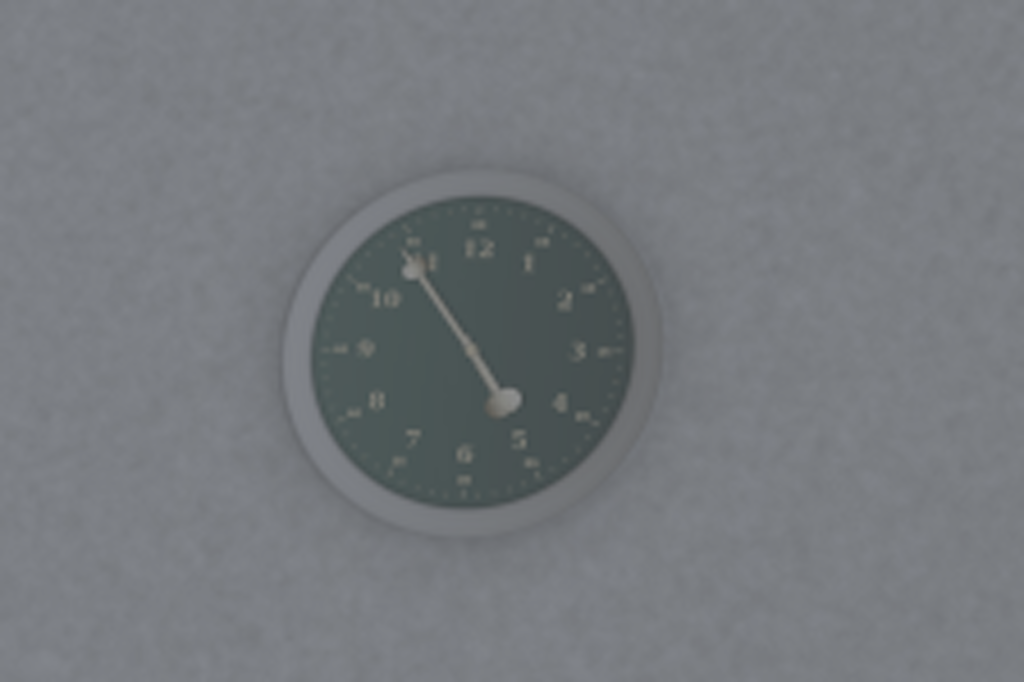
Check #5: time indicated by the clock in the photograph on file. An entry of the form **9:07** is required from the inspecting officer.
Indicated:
**4:54**
